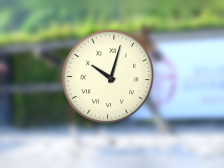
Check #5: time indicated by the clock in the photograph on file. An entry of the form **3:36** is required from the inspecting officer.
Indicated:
**10:02**
